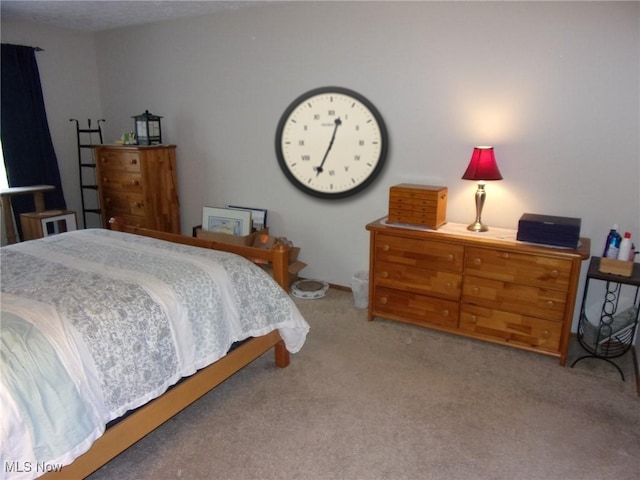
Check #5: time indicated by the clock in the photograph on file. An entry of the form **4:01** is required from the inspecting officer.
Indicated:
**12:34**
